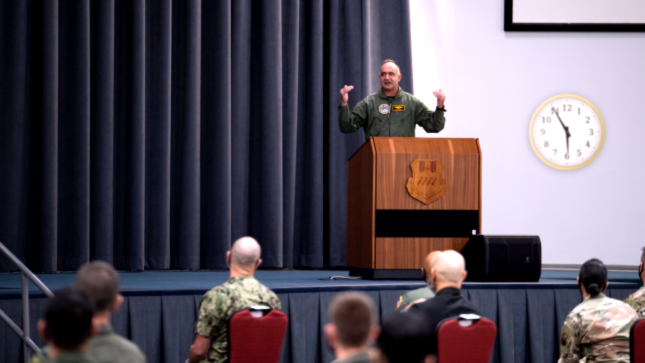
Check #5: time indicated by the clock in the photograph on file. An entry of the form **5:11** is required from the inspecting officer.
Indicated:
**5:55**
